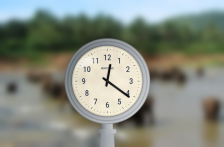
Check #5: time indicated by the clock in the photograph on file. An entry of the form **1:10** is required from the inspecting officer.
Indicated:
**12:21**
